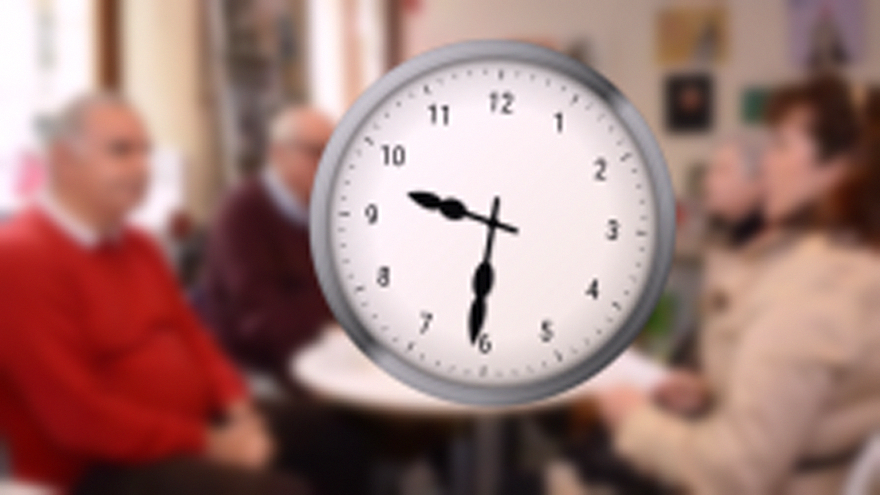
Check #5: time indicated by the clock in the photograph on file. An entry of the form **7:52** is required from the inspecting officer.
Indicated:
**9:31**
